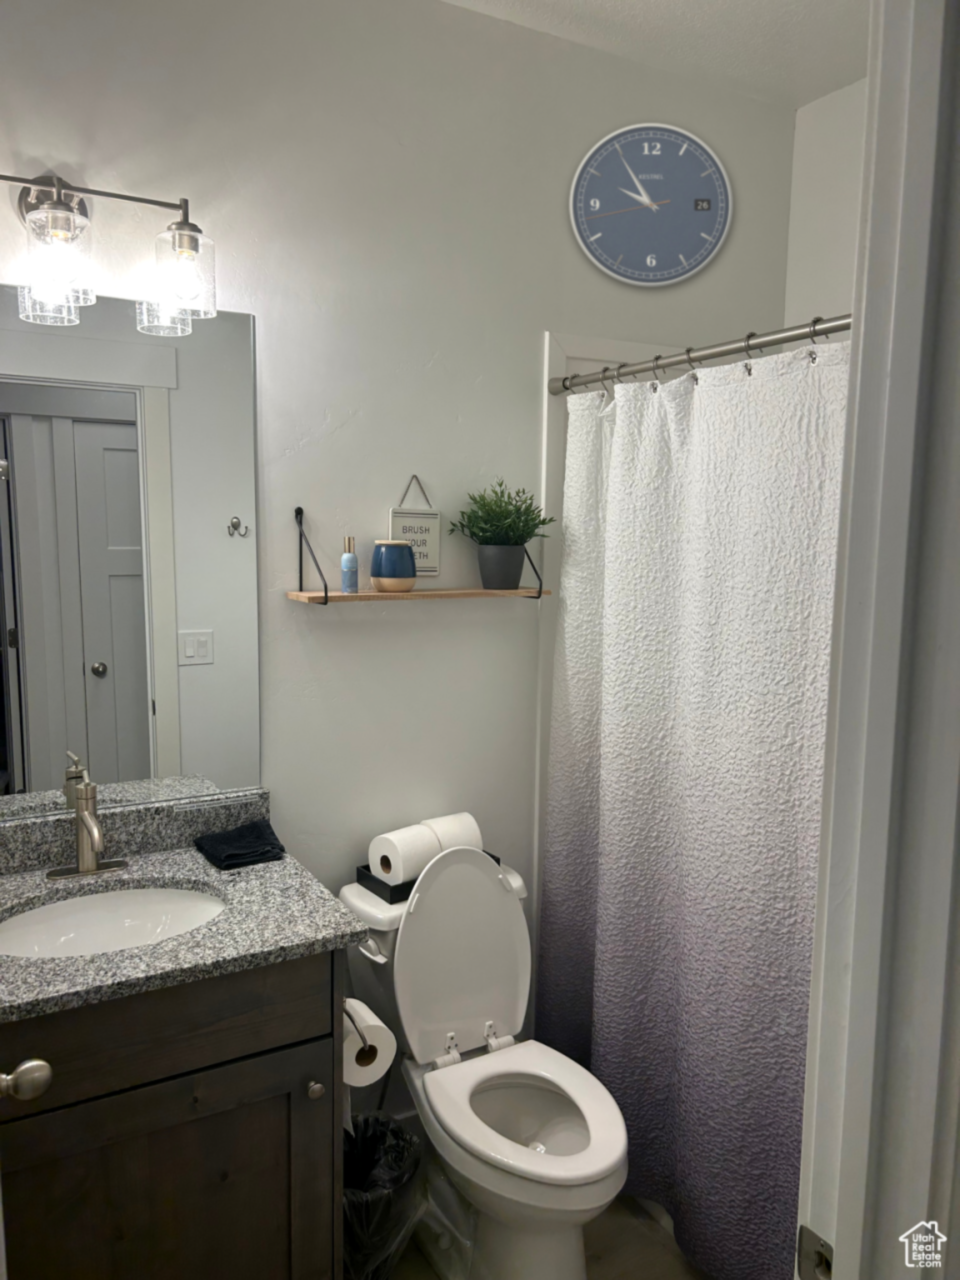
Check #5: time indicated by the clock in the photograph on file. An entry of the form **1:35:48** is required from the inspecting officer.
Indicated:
**9:54:43**
